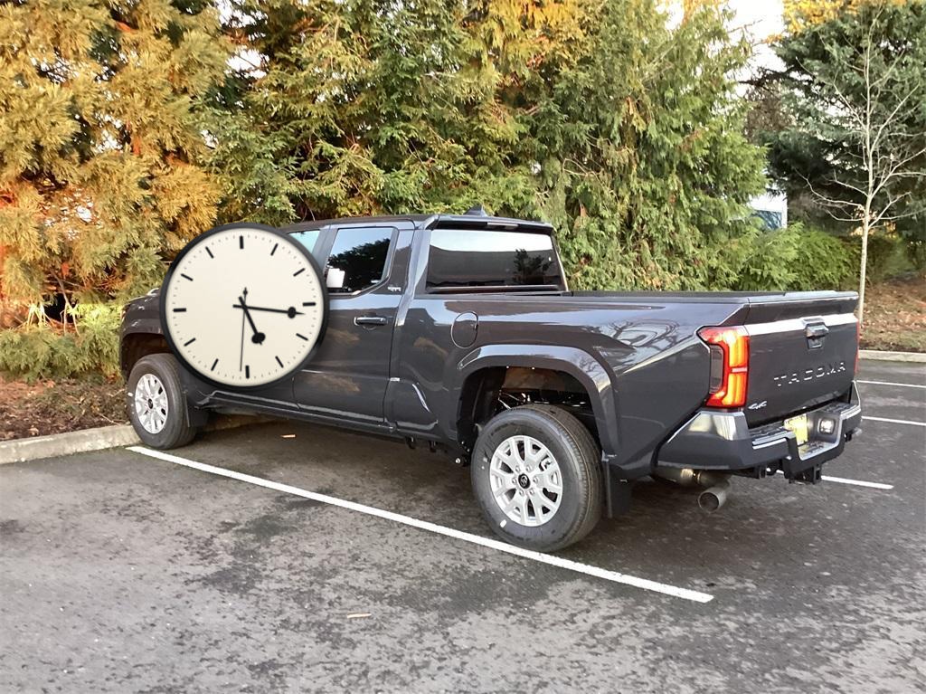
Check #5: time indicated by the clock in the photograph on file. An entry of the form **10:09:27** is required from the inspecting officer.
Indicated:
**5:16:31**
